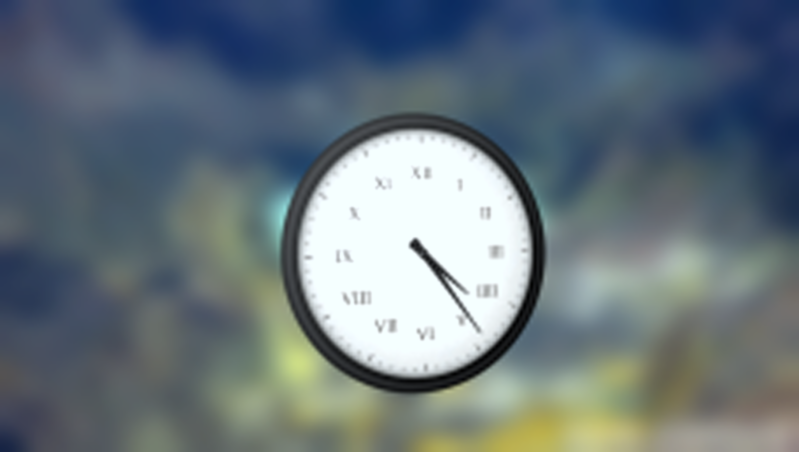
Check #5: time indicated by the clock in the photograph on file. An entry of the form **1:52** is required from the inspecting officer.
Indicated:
**4:24**
